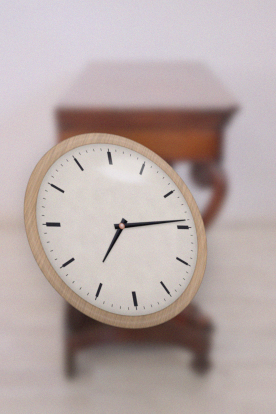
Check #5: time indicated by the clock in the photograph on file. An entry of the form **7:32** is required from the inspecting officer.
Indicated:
**7:14**
